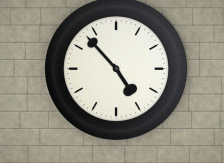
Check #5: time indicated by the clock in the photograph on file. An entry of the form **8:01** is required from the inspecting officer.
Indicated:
**4:53**
